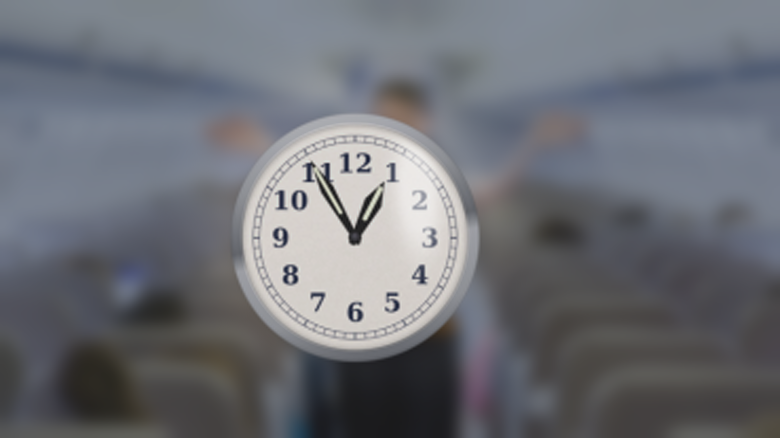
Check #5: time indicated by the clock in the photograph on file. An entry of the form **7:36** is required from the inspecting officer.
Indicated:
**12:55**
